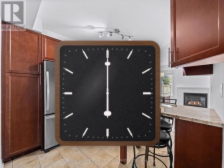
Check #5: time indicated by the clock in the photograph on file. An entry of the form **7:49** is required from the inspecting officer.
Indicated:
**6:00**
